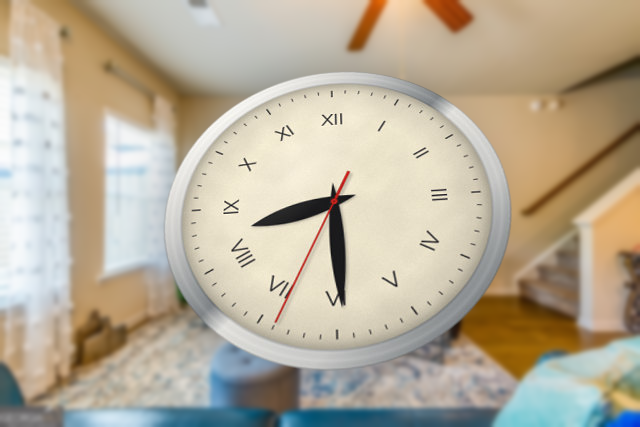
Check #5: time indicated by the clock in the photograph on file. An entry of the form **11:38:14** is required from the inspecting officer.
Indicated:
**8:29:34**
